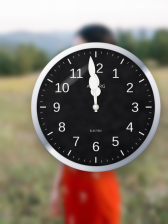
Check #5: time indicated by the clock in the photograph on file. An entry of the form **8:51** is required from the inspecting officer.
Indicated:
**11:59**
